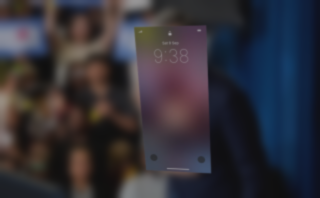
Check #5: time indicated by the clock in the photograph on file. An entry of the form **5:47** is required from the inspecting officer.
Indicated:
**9:38**
